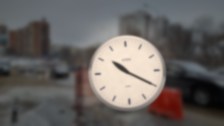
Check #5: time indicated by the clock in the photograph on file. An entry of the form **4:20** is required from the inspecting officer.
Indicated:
**10:20**
